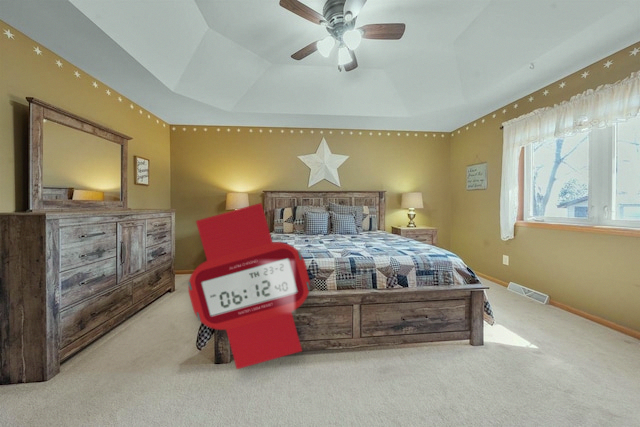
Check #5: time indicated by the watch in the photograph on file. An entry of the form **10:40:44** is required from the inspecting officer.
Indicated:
**6:12:40**
